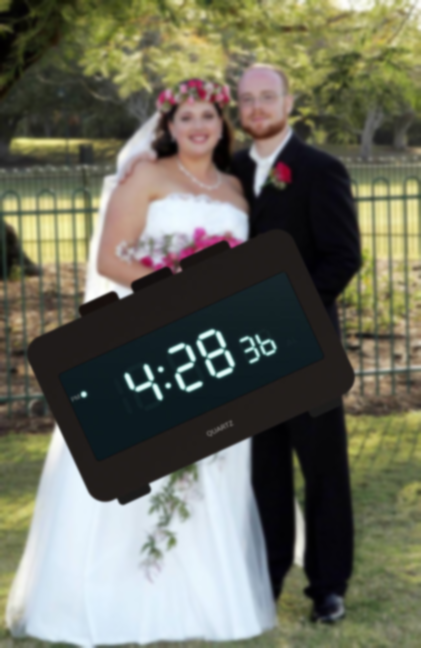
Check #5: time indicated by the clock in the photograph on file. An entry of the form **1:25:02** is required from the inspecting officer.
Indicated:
**4:28:36**
